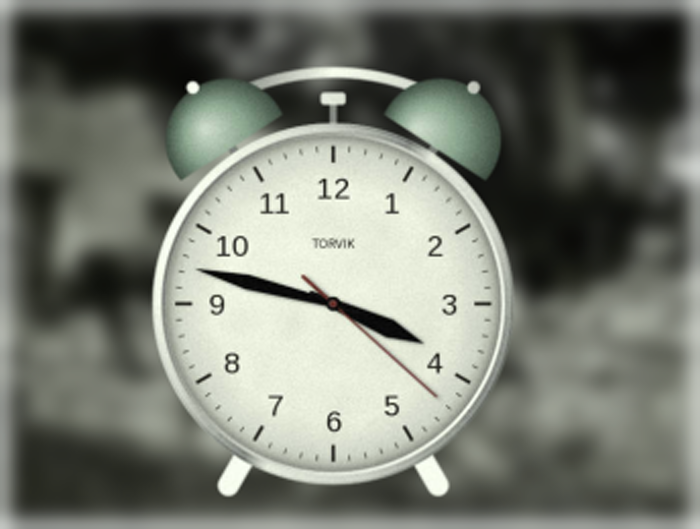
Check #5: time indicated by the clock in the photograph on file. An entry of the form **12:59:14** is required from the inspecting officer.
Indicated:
**3:47:22**
